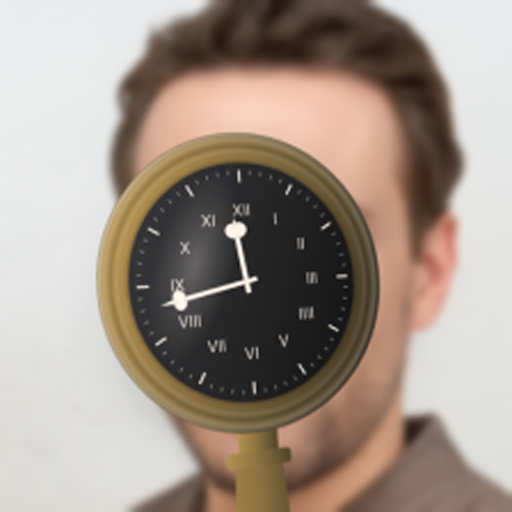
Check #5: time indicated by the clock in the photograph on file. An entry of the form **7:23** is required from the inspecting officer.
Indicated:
**11:43**
